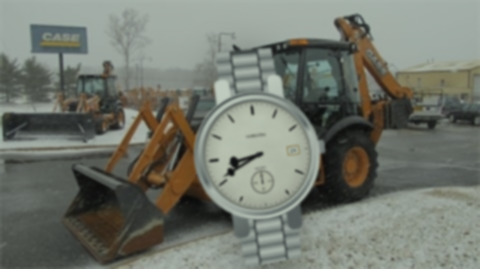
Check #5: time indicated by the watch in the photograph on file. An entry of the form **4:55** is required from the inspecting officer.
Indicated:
**8:41**
